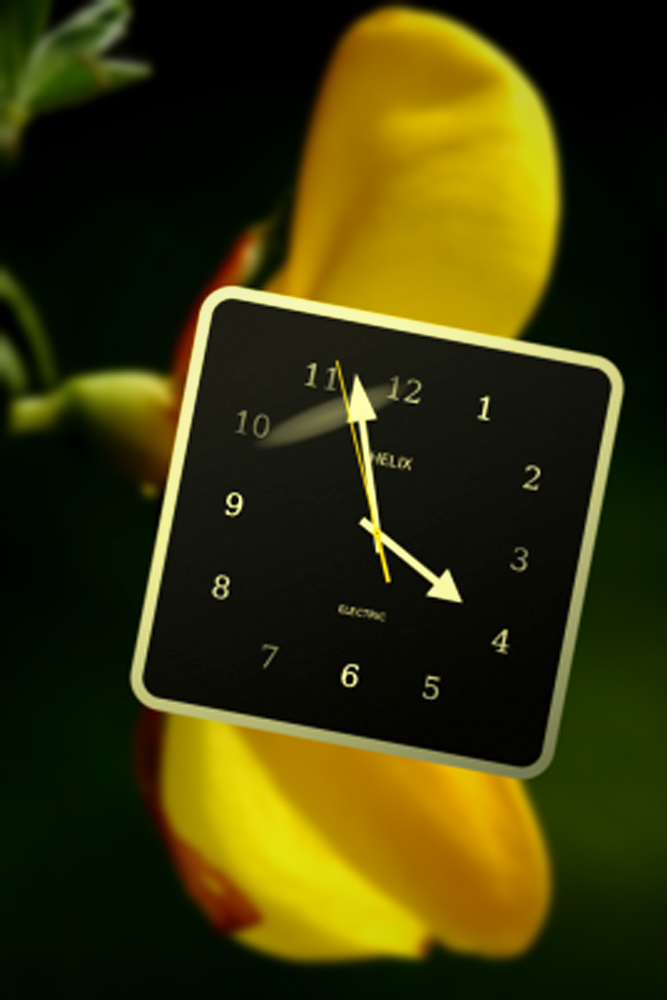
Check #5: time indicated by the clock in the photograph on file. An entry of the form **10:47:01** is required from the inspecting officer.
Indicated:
**3:56:56**
